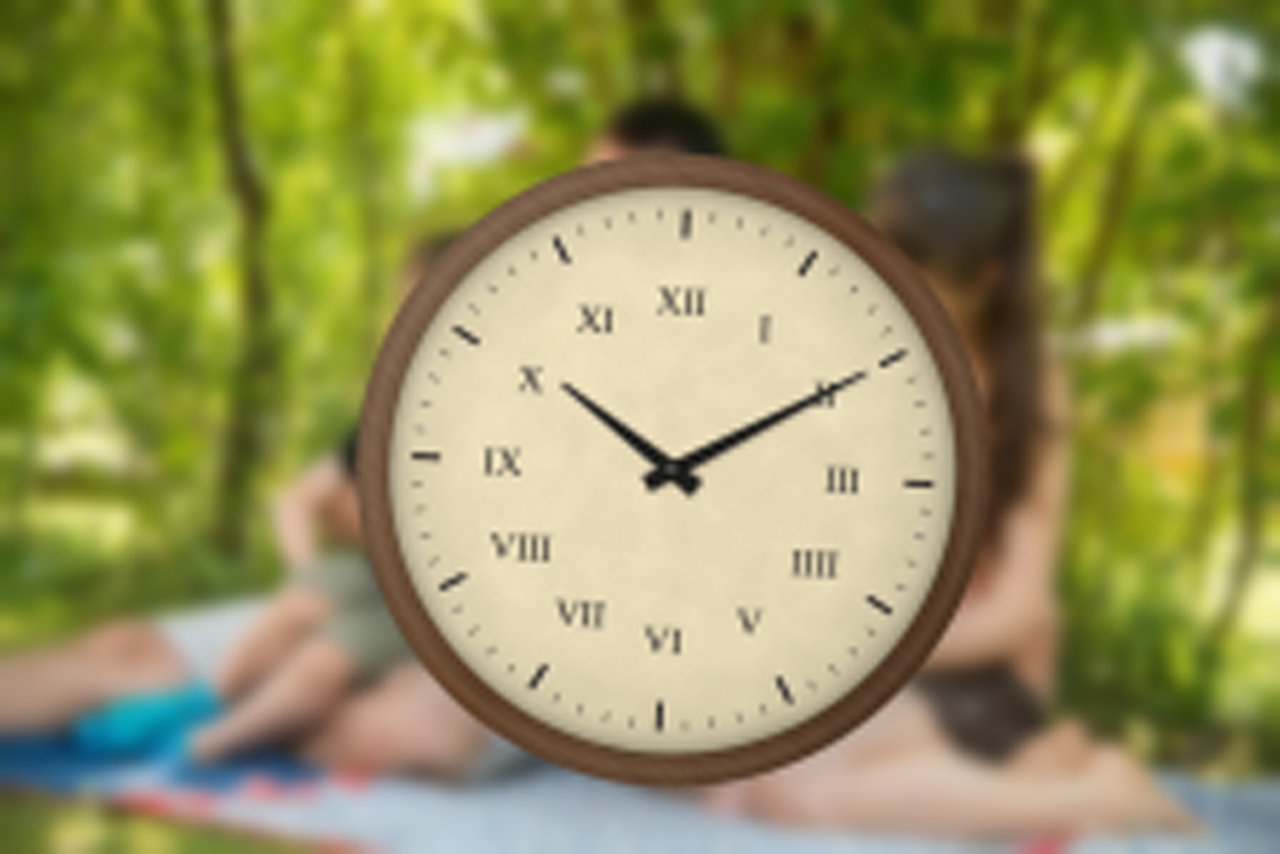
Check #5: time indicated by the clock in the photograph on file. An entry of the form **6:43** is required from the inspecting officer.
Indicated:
**10:10**
